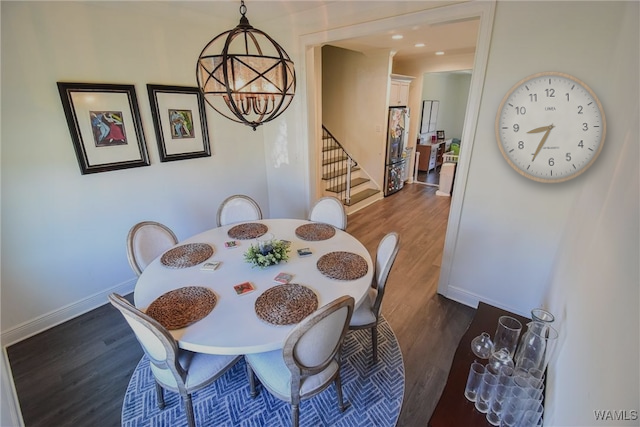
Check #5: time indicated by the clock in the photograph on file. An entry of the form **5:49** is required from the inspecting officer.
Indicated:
**8:35**
